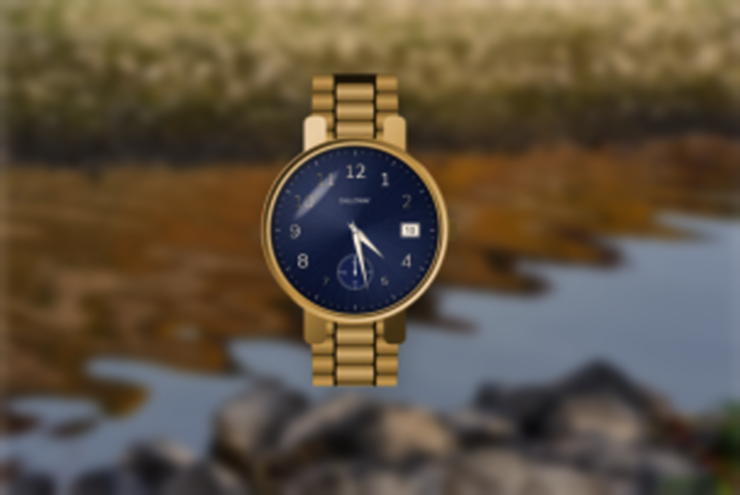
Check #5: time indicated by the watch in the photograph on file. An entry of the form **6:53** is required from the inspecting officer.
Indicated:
**4:28**
